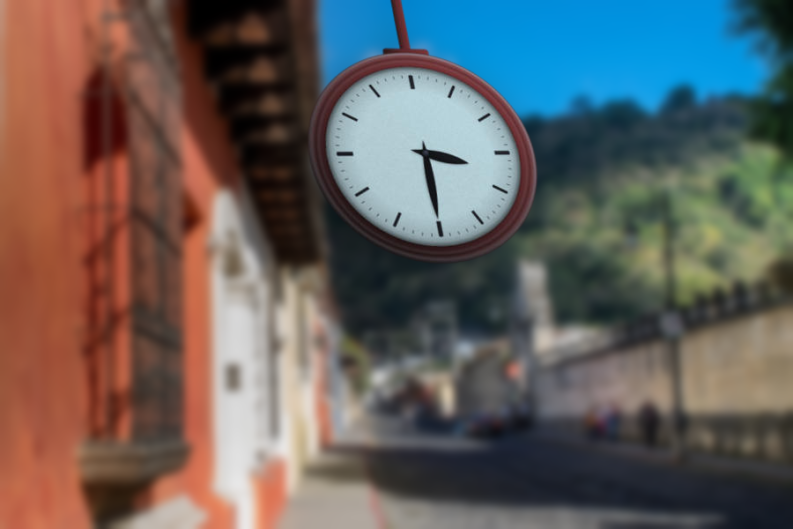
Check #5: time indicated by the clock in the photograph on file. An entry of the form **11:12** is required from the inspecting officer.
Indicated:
**3:30**
